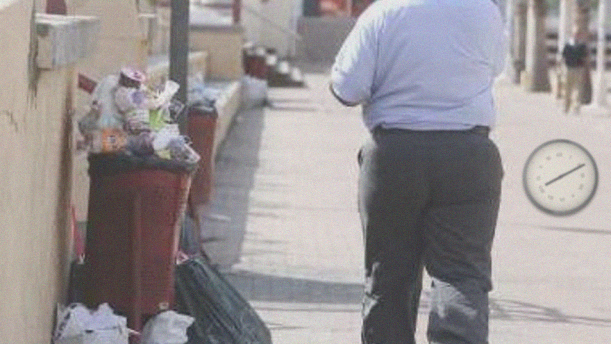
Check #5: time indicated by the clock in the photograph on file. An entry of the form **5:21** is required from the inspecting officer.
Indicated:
**8:11**
